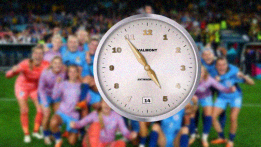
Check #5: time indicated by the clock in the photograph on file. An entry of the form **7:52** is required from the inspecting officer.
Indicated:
**4:54**
